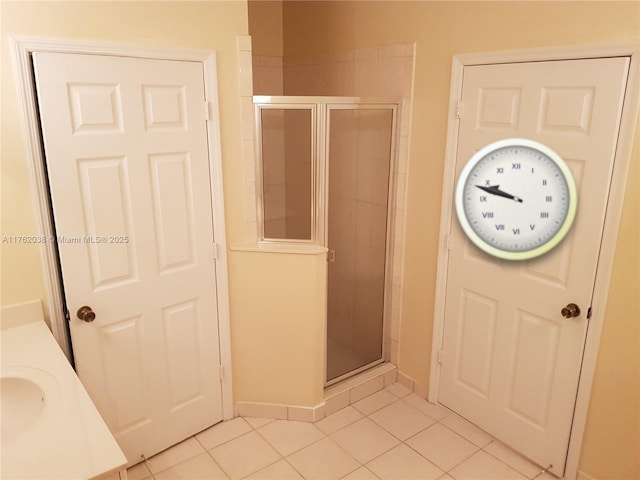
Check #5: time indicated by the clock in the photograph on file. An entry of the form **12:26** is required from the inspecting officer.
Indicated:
**9:48**
